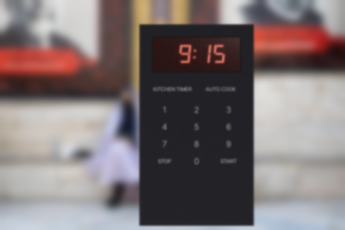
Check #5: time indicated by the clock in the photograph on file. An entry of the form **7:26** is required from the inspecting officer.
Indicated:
**9:15**
